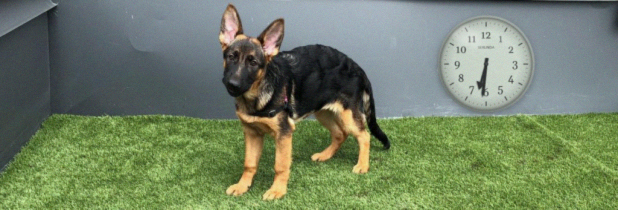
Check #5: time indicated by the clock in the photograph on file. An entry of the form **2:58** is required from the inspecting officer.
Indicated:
**6:31**
